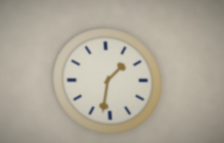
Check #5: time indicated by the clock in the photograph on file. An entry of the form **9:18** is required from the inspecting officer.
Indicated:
**1:32**
